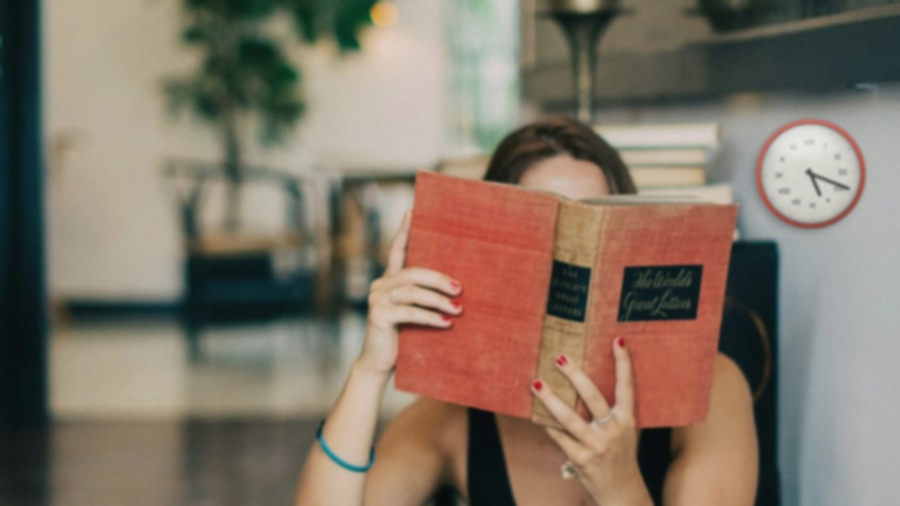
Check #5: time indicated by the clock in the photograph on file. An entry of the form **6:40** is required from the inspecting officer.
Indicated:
**5:19**
